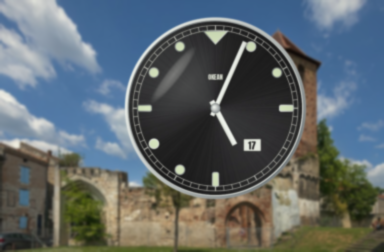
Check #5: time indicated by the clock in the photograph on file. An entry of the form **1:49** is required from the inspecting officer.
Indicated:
**5:04**
